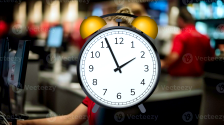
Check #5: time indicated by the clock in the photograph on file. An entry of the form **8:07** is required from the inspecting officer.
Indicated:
**1:56**
